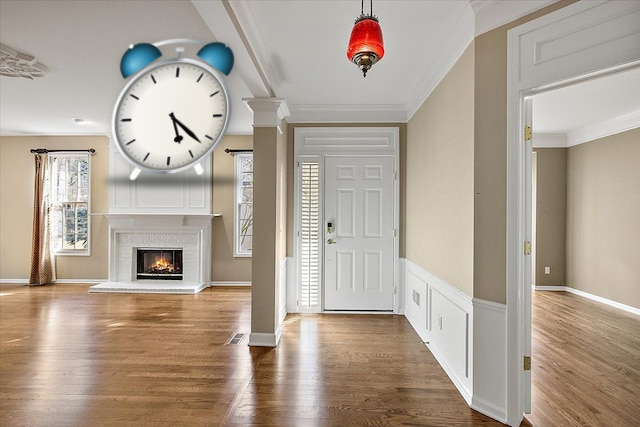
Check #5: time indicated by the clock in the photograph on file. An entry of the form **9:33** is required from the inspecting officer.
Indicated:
**5:22**
